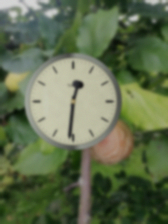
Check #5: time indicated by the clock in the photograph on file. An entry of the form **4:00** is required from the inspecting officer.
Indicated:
**12:31**
